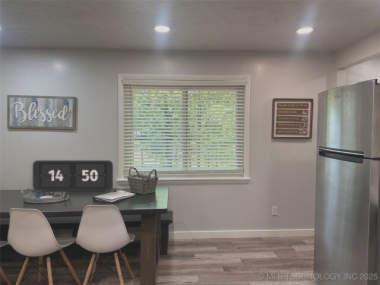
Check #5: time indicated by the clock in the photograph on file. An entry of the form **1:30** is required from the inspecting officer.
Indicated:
**14:50**
